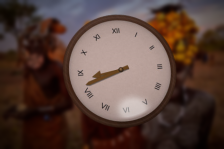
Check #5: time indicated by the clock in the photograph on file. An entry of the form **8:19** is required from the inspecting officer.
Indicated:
**8:42**
